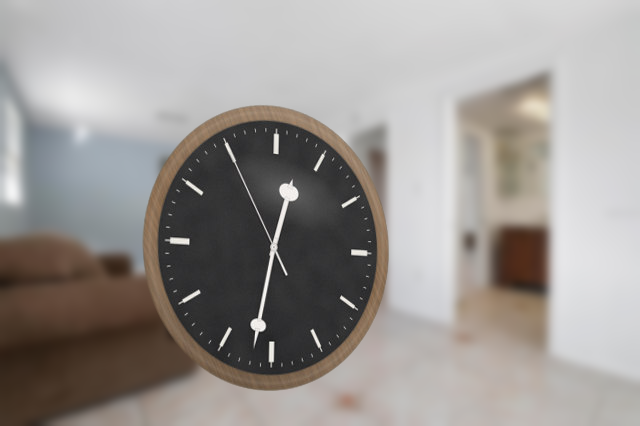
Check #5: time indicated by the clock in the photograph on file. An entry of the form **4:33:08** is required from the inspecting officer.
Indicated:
**12:31:55**
